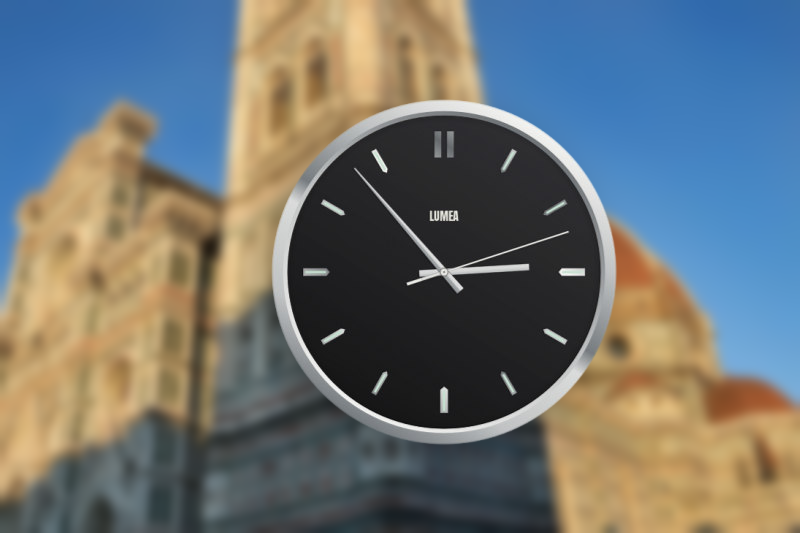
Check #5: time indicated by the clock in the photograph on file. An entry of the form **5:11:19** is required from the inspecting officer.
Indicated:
**2:53:12**
